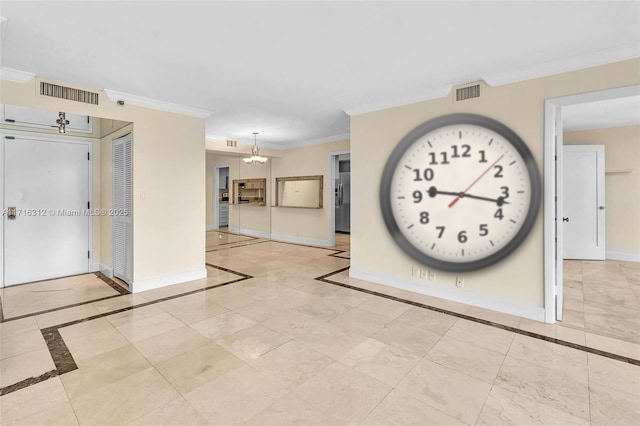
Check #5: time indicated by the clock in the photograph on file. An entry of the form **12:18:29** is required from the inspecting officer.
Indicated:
**9:17:08**
